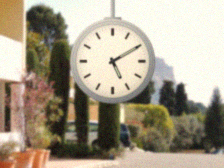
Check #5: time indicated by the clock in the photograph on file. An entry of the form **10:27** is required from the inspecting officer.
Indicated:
**5:10**
